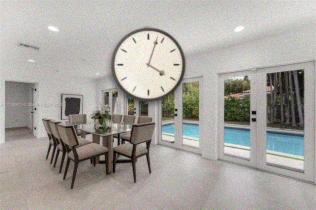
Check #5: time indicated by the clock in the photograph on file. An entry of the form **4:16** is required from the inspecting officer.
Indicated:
**4:03**
